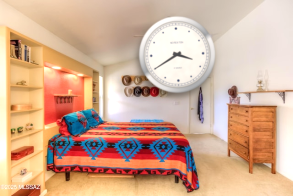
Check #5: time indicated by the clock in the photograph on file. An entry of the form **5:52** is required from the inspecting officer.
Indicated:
**3:40**
